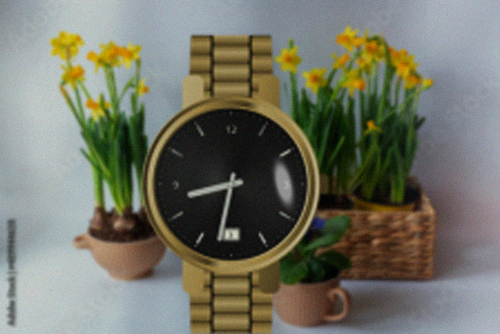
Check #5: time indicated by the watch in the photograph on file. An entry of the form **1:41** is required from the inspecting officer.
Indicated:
**8:32**
